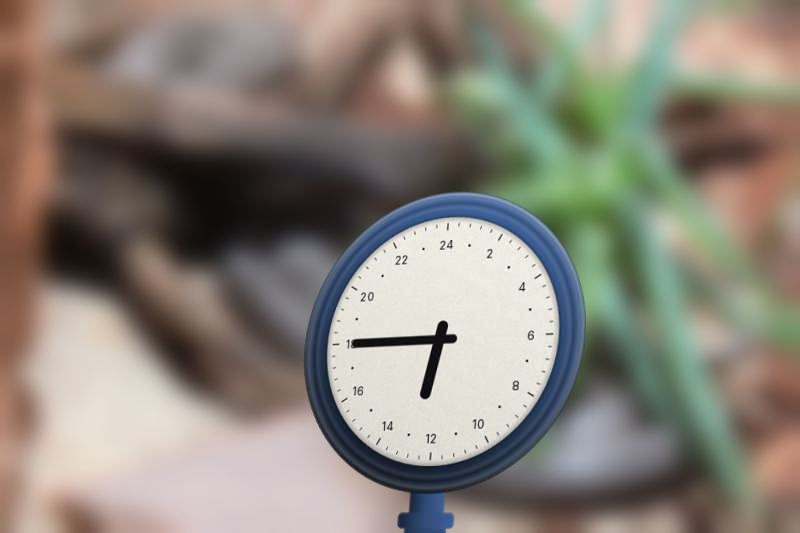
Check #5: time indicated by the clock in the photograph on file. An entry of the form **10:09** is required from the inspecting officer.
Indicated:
**12:45**
